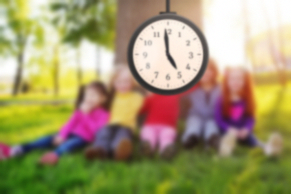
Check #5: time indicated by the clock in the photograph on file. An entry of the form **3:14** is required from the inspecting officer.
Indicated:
**4:59**
